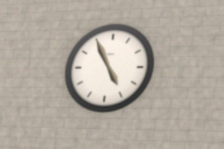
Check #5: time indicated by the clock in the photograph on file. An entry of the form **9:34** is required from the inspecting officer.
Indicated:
**4:55**
